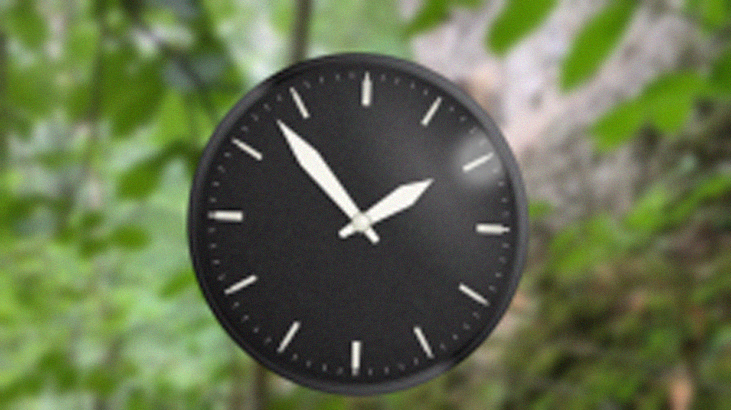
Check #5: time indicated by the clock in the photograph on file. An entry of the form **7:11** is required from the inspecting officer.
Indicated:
**1:53**
